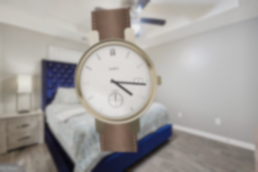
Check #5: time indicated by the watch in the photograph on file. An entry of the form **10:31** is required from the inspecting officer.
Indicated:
**4:16**
